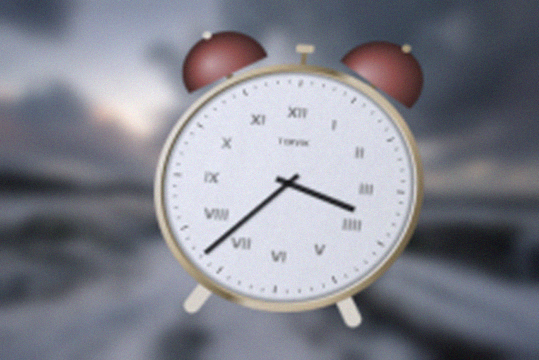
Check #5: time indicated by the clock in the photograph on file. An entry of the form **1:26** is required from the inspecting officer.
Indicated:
**3:37**
